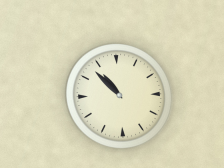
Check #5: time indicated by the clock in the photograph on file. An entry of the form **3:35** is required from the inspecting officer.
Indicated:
**10:53**
